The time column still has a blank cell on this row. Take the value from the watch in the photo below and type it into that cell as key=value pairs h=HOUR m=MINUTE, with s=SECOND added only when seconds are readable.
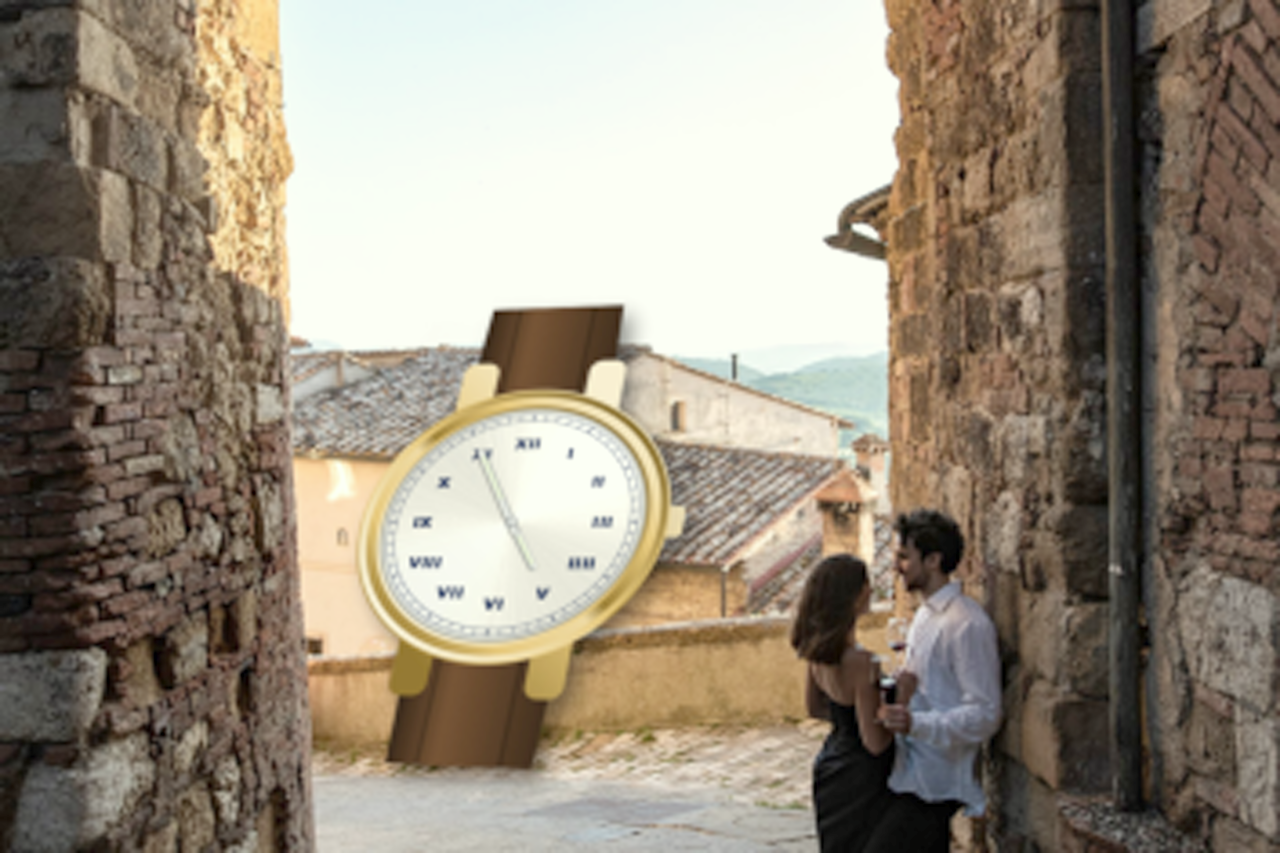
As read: h=4 m=55
